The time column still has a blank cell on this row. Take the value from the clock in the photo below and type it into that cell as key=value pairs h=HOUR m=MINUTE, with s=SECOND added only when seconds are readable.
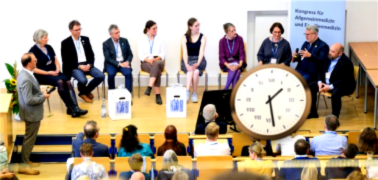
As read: h=1 m=28
